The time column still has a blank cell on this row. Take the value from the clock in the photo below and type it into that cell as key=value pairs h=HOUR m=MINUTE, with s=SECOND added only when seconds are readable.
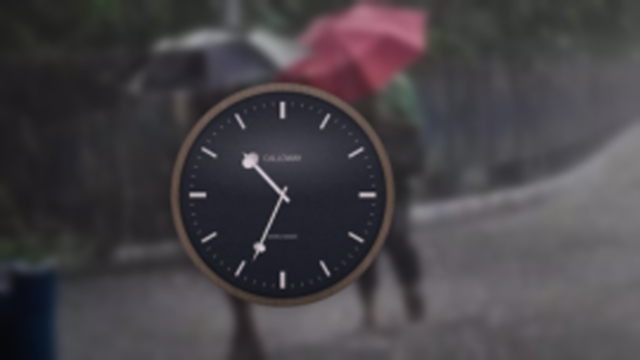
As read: h=10 m=34
